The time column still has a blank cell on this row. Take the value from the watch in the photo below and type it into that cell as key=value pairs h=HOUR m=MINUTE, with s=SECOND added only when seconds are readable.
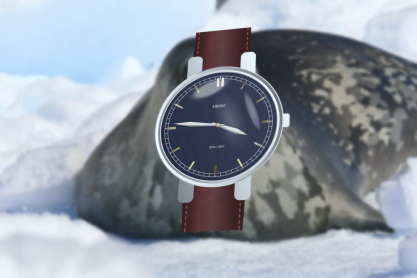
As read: h=3 m=46
